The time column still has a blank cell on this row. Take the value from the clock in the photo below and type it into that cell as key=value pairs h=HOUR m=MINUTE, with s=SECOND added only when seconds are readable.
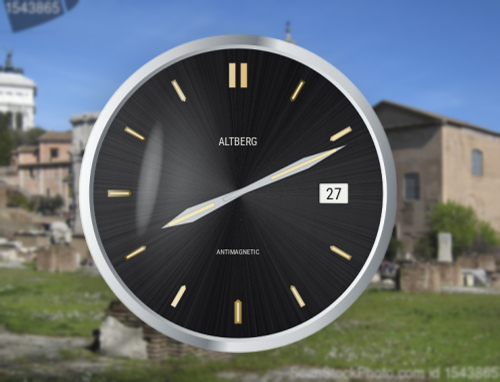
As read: h=8 m=11
